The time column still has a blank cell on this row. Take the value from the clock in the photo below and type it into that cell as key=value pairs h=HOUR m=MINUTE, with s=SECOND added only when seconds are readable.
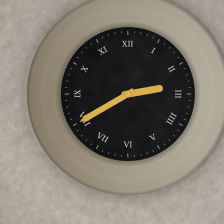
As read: h=2 m=40
